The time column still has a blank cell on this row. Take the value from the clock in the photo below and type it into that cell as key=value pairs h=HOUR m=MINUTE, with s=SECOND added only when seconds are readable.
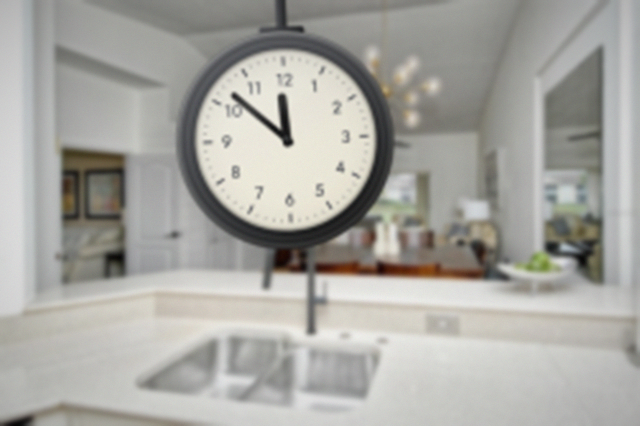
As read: h=11 m=52
